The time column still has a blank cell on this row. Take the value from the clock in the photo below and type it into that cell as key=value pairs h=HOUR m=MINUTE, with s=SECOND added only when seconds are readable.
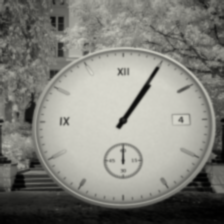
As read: h=1 m=5
